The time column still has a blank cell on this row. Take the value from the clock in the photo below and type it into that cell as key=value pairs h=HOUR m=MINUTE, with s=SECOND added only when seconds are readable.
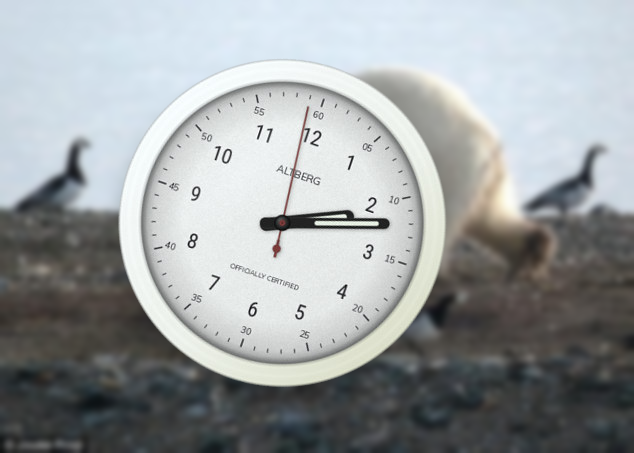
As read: h=2 m=11 s=59
